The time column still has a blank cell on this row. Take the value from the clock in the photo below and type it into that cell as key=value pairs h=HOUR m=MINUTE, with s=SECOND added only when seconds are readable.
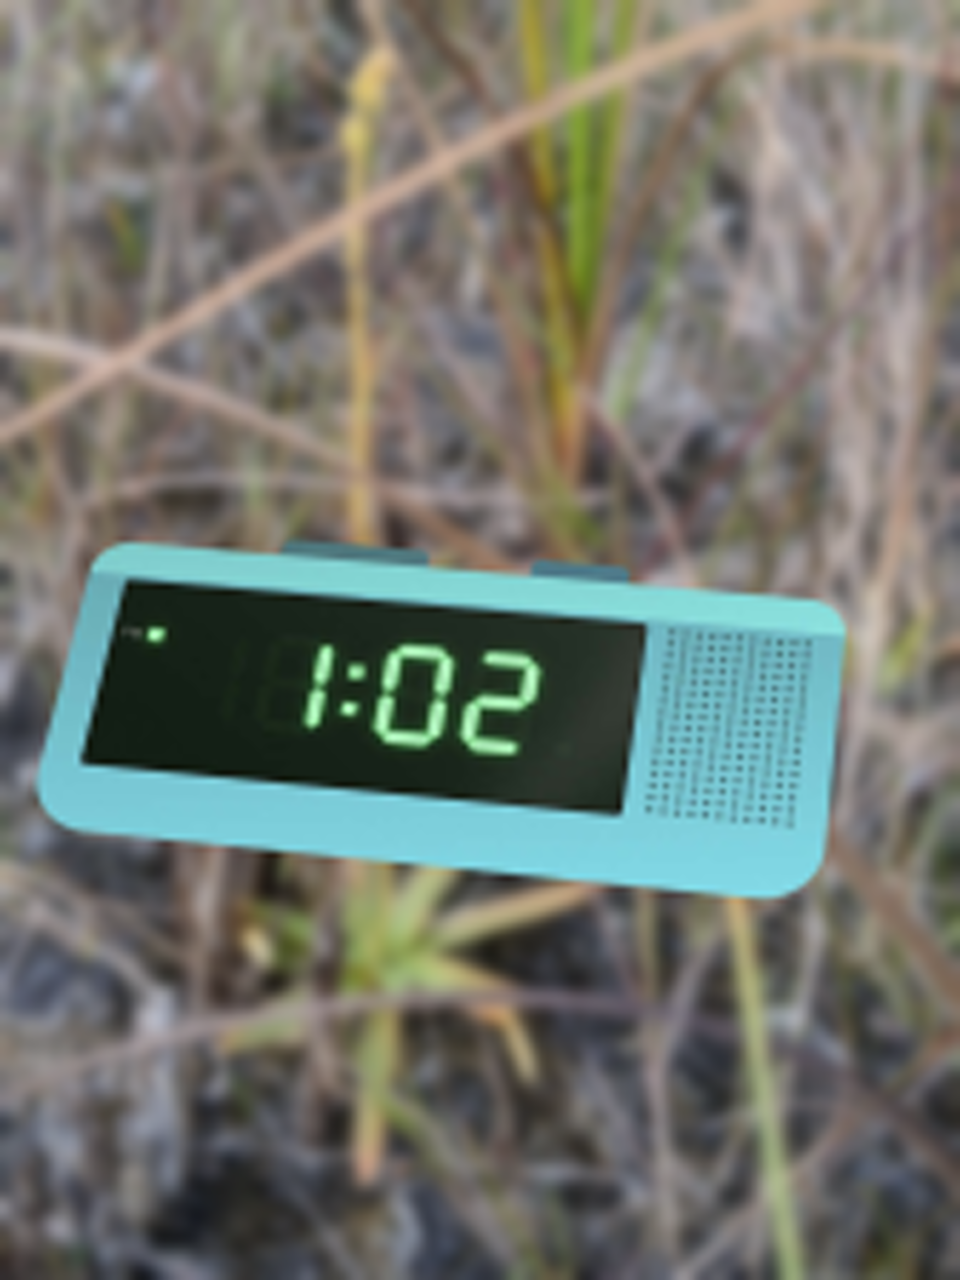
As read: h=1 m=2
